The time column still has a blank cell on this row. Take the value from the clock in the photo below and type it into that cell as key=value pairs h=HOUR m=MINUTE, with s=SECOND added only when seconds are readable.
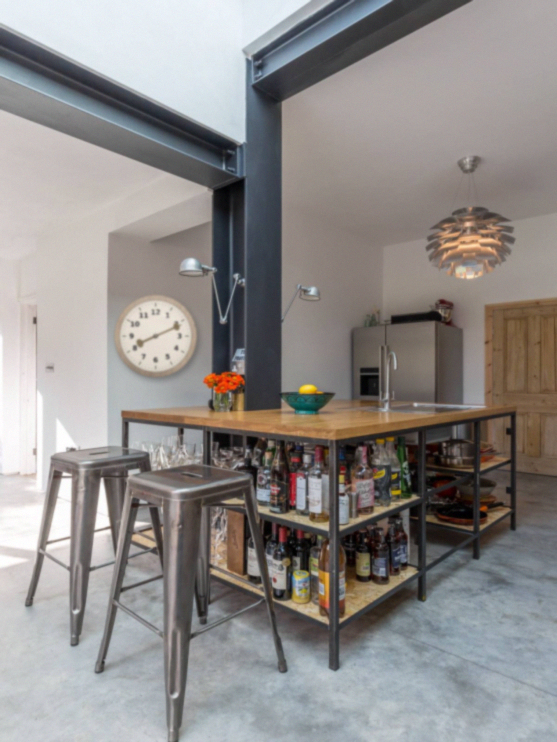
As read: h=8 m=11
